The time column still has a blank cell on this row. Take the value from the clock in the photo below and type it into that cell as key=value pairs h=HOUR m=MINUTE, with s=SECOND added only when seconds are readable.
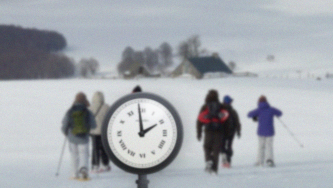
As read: h=1 m=59
